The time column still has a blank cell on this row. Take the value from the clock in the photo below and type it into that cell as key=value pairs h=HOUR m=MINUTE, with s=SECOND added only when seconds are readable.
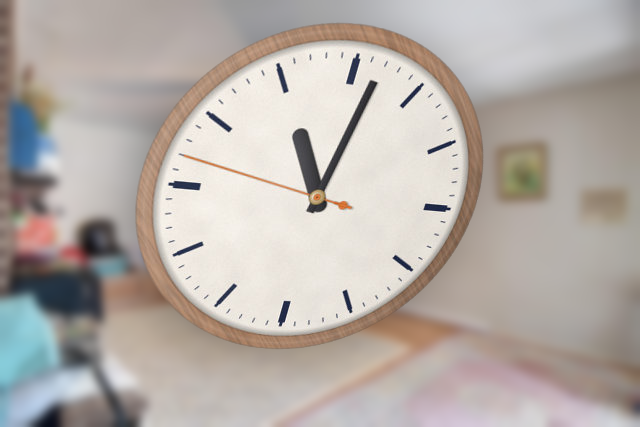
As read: h=11 m=1 s=47
